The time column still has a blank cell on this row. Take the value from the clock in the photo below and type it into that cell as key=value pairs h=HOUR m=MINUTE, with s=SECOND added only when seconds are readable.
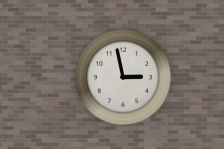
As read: h=2 m=58
